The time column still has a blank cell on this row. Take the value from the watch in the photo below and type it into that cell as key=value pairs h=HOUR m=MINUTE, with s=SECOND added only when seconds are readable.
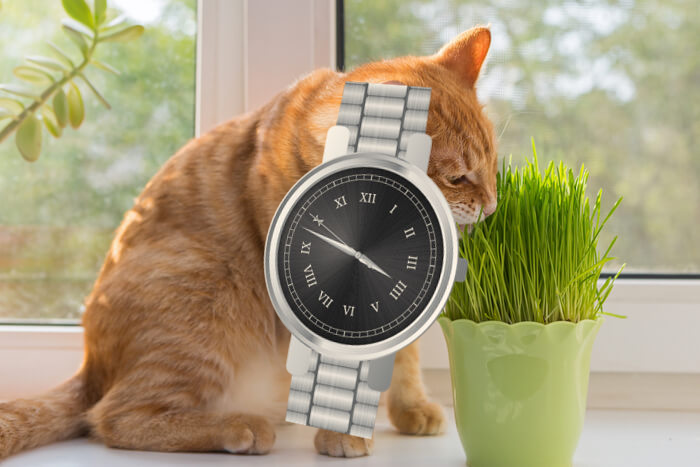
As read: h=3 m=47 s=50
